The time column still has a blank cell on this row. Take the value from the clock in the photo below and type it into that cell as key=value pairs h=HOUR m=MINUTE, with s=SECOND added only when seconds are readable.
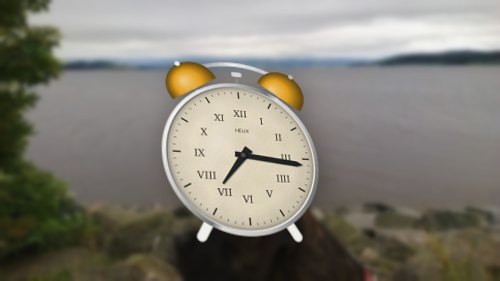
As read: h=7 m=16
